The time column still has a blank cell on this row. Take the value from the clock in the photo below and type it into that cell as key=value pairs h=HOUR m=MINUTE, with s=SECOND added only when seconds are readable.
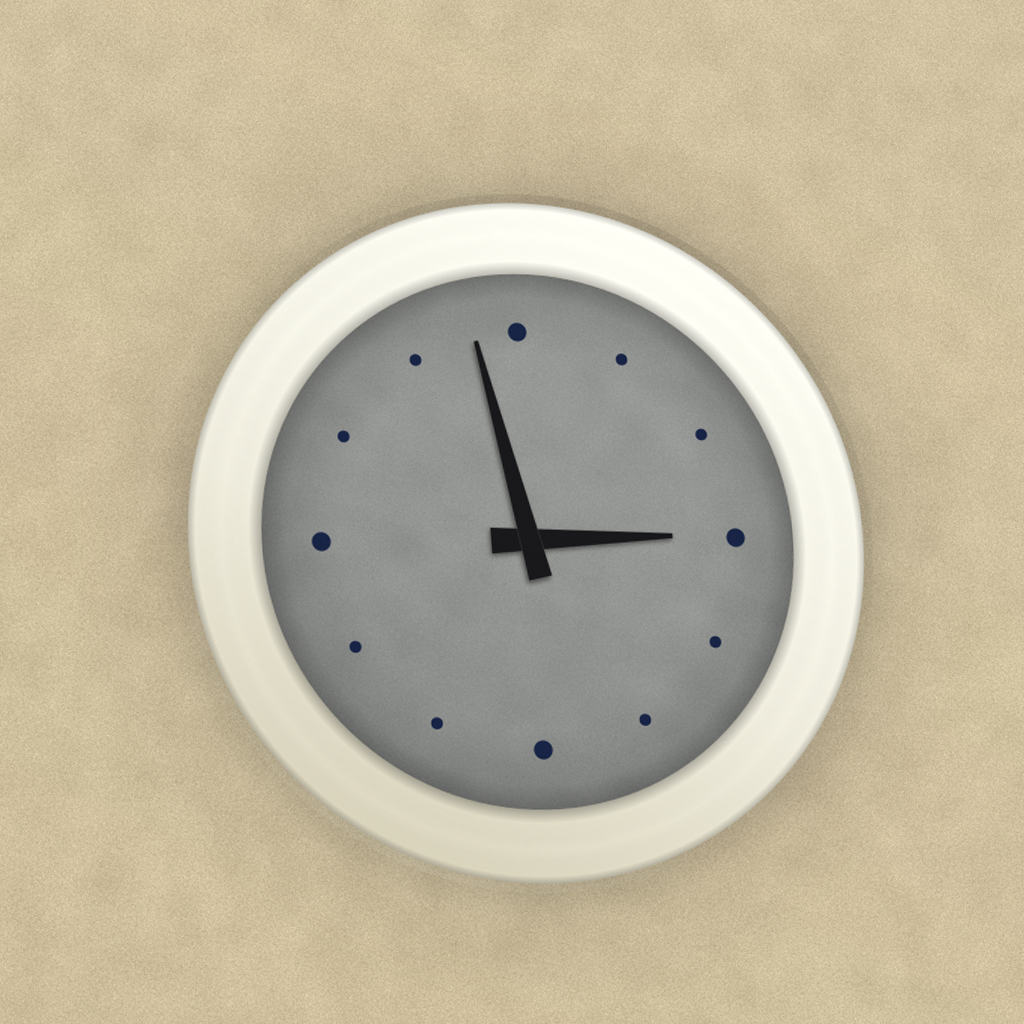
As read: h=2 m=58
